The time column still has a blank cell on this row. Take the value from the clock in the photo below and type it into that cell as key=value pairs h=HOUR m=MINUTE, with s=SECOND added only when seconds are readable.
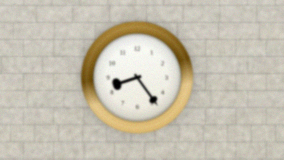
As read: h=8 m=24
